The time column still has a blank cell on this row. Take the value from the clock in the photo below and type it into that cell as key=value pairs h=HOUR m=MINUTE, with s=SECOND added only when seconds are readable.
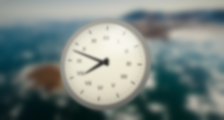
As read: h=7 m=48
